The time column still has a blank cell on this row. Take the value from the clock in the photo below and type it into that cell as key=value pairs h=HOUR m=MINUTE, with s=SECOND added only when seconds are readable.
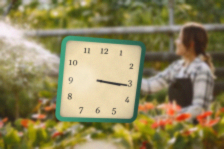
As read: h=3 m=16
